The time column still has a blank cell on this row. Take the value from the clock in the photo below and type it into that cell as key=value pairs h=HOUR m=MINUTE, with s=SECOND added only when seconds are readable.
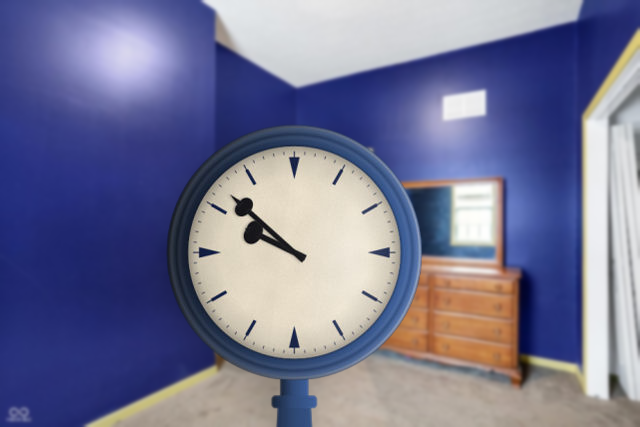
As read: h=9 m=52
